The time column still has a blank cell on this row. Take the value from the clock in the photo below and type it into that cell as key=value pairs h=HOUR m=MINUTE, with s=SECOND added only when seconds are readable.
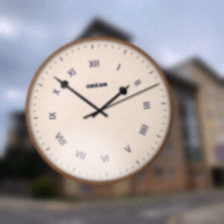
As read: h=1 m=52 s=12
